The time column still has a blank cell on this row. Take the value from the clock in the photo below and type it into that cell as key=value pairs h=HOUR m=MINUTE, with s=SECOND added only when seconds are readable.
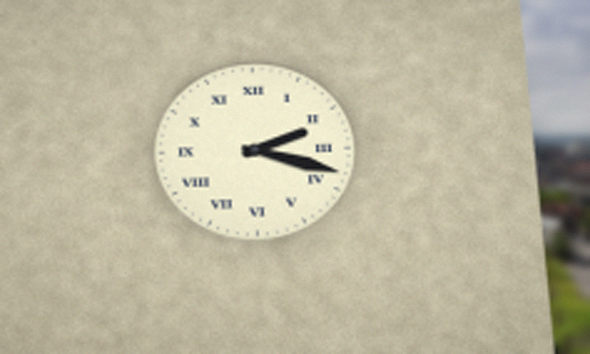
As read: h=2 m=18
